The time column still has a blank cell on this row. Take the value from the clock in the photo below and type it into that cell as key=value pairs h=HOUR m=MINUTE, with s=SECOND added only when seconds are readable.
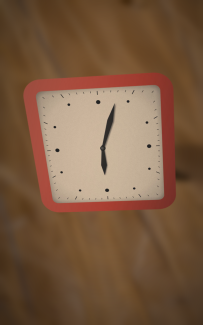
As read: h=6 m=3
